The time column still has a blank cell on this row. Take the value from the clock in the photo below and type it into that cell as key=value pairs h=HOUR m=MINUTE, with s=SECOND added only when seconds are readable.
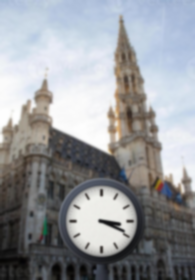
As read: h=3 m=19
